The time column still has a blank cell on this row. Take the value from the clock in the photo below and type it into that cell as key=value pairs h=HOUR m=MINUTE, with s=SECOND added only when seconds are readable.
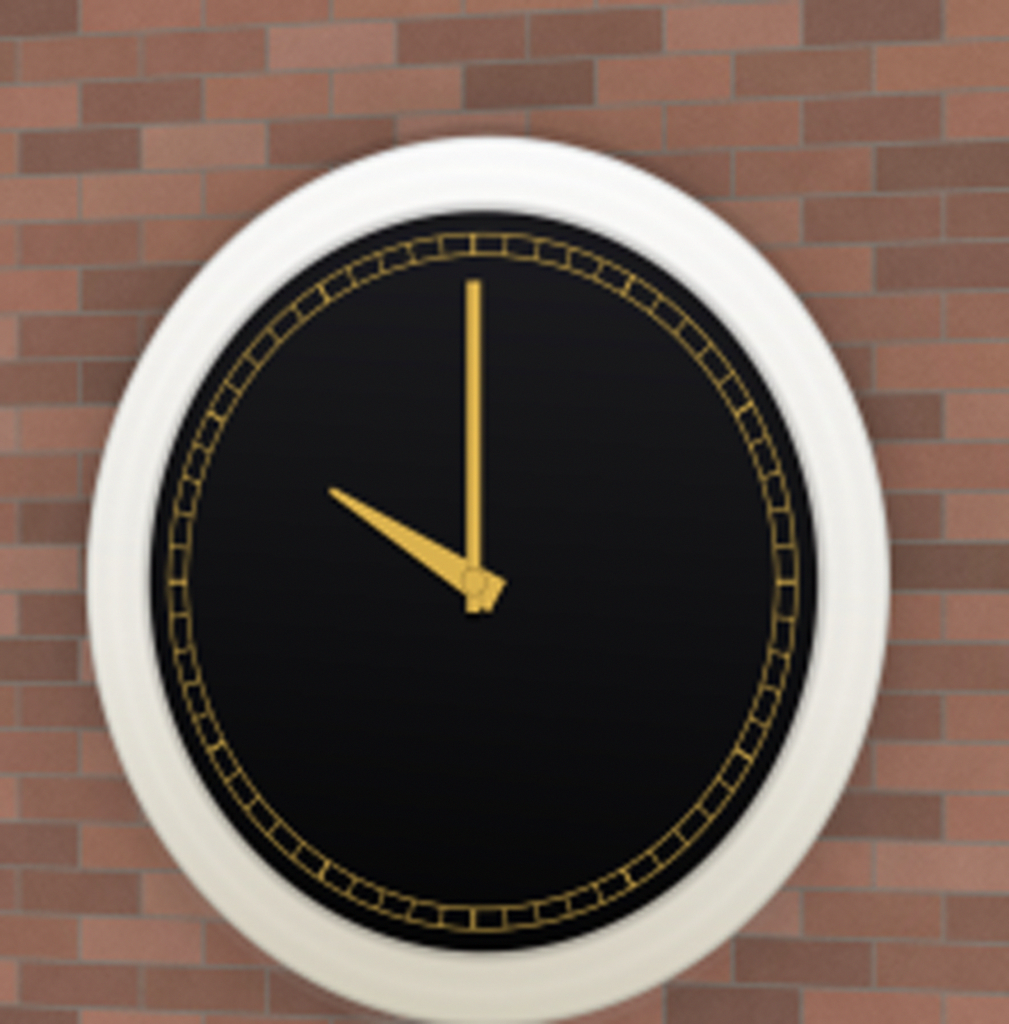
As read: h=10 m=0
